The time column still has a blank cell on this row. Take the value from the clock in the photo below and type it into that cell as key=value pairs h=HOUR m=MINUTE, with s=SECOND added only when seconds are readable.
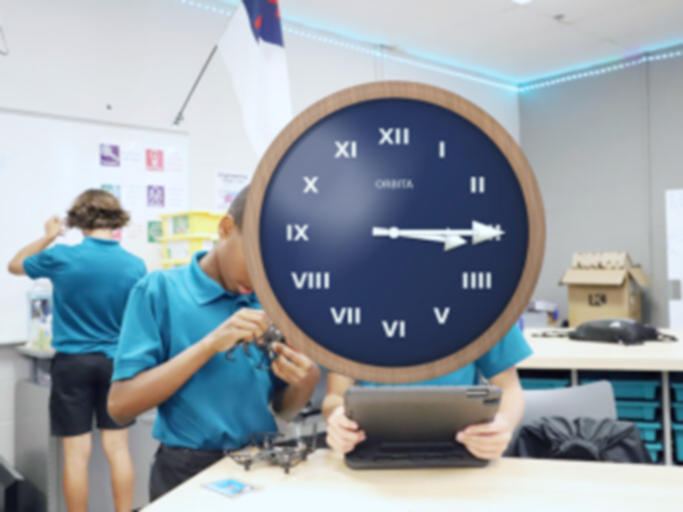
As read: h=3 m=15
